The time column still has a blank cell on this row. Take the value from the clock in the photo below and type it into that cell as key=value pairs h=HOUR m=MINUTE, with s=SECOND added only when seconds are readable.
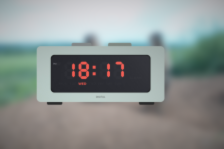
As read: h=18 m=17
